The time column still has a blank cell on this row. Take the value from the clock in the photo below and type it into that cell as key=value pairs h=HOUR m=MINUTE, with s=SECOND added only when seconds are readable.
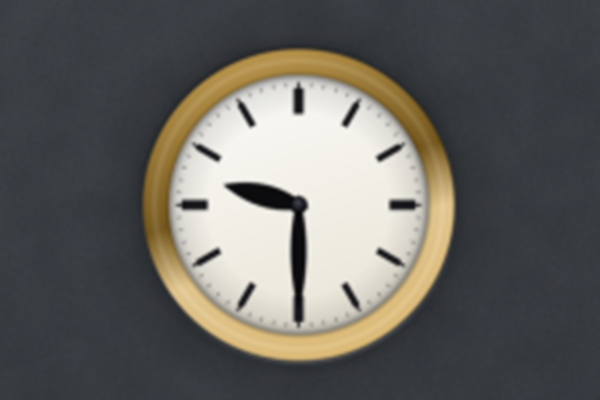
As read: h=9 m=30
